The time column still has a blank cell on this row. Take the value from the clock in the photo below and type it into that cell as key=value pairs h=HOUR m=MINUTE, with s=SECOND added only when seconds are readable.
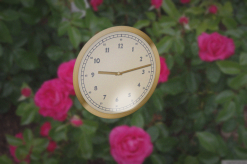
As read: h=9 m=13
